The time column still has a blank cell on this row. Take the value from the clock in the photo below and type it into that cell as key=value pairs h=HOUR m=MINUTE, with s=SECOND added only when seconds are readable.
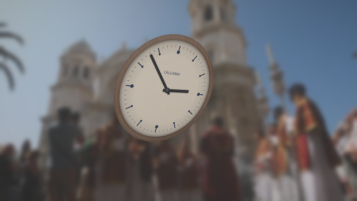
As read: h=2 m=53
